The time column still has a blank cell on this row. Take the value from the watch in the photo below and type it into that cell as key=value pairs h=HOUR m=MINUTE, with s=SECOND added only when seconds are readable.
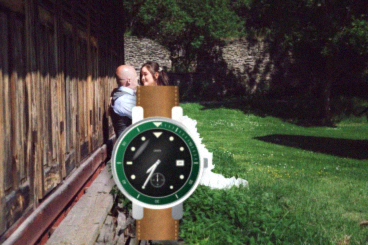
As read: h=7 m=35
